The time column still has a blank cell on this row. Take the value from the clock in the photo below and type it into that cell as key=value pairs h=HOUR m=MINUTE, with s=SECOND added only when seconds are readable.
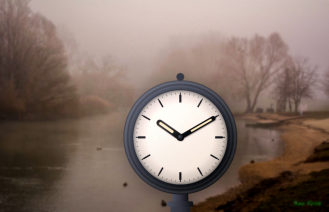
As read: h=10 m=10
